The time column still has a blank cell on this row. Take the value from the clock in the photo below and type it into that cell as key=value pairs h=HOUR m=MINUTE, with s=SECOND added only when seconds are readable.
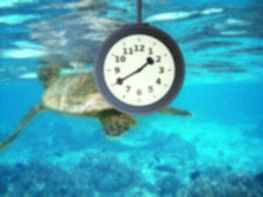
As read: h=1 m=40
